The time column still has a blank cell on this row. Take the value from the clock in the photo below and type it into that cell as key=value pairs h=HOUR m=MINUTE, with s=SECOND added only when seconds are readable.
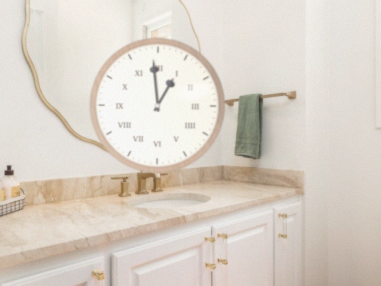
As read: h=12 m=59
